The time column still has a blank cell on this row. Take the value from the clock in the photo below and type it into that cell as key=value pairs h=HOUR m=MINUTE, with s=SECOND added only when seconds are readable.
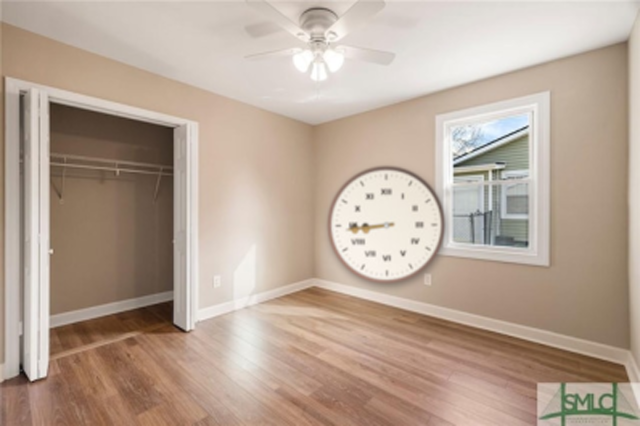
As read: h=8 m=44
